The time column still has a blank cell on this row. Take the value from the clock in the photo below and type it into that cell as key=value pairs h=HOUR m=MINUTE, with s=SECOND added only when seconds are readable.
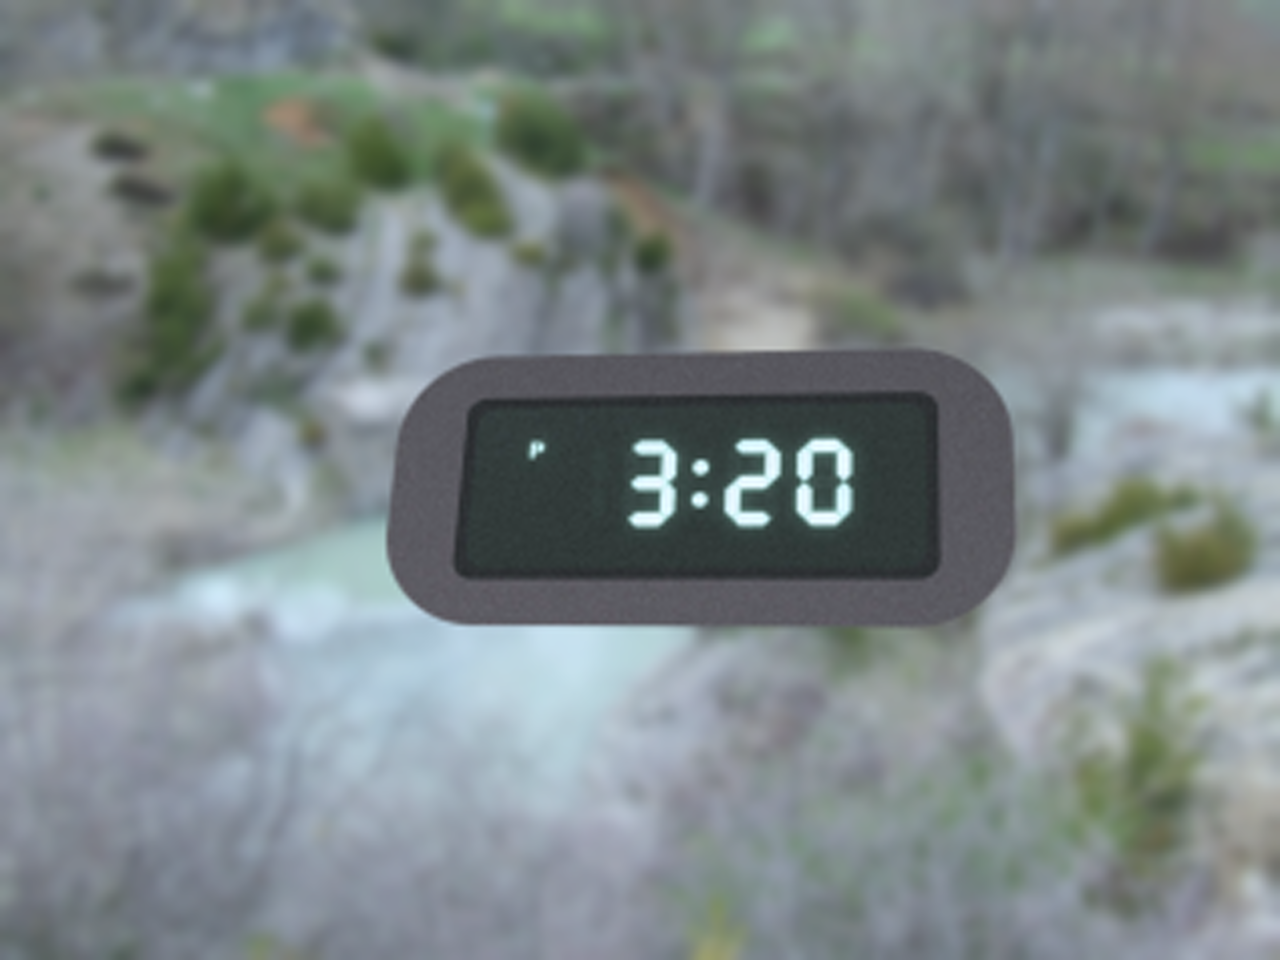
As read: h=3 m=20
